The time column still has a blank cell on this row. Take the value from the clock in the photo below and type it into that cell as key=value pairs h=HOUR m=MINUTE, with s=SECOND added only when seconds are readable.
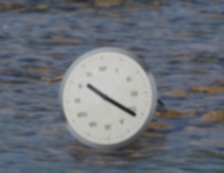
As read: h=10 m=21
